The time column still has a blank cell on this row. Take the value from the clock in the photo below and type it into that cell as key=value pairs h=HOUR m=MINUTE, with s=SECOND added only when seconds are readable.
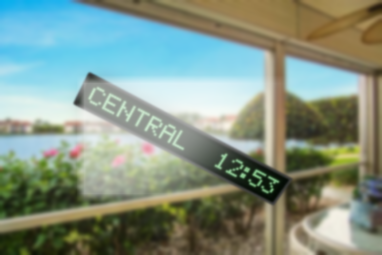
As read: h=12 m=53
